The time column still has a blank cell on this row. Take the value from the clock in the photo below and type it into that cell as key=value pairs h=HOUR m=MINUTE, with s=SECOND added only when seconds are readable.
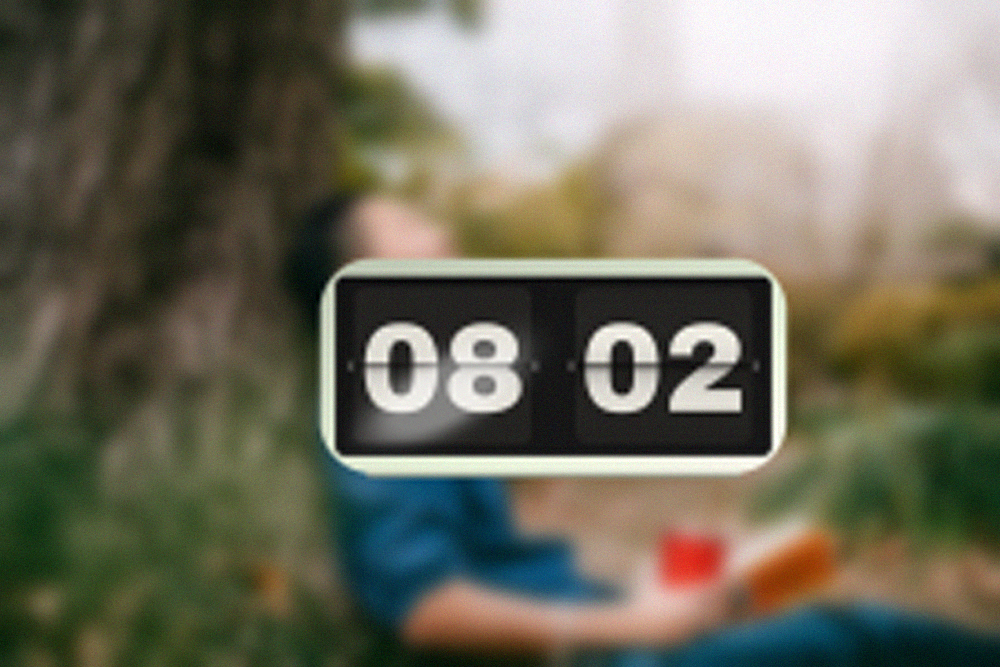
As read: h=8 m=2
